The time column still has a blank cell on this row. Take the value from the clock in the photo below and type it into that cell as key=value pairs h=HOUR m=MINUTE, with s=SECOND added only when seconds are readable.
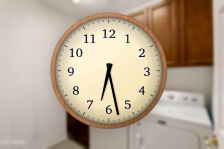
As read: h=6 m=28
